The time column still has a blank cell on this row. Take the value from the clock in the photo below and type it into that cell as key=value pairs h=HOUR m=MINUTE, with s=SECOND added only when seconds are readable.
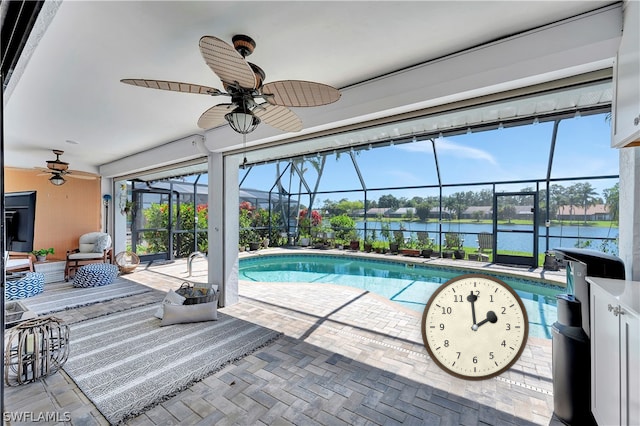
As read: h=1 m=59
